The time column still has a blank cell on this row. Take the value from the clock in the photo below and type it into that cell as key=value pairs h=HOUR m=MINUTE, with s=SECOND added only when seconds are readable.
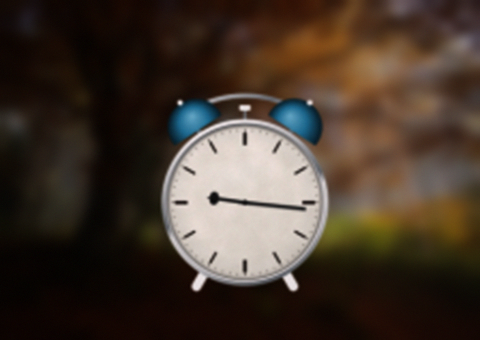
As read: h=9 m=16
